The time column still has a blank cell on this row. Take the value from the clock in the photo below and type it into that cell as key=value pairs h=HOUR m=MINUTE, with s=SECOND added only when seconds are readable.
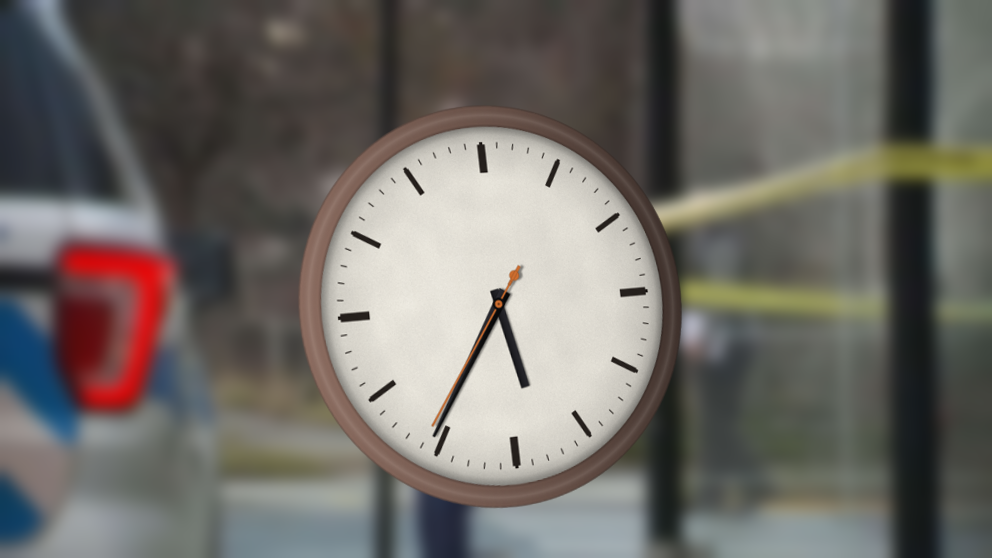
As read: h=5 m=35 s=36
